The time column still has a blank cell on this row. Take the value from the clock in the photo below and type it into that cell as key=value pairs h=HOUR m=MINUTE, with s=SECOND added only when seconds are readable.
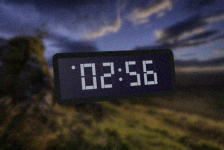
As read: h=2 m=56
